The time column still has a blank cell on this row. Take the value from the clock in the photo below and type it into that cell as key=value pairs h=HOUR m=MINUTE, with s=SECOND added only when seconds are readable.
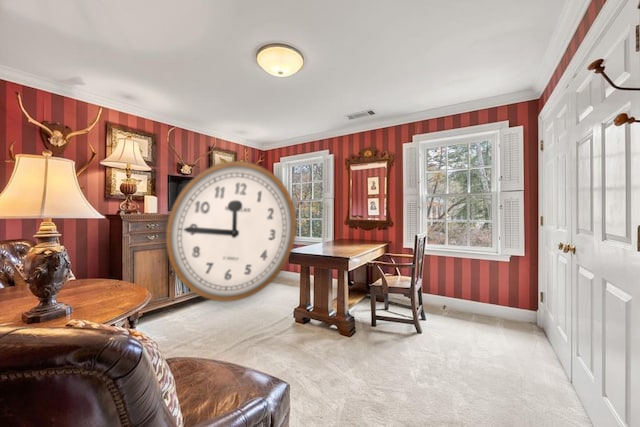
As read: h=11 m=45
